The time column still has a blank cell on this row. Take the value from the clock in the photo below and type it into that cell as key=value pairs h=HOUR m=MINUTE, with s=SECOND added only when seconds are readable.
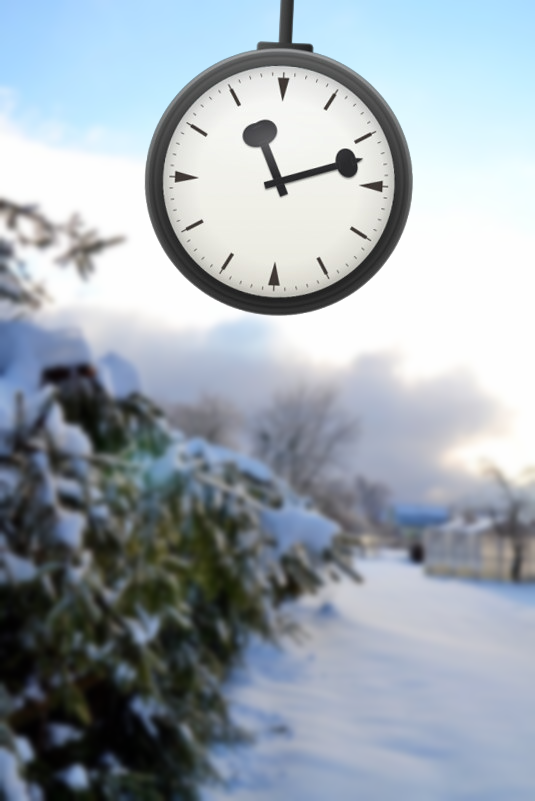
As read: h=11 m=12
